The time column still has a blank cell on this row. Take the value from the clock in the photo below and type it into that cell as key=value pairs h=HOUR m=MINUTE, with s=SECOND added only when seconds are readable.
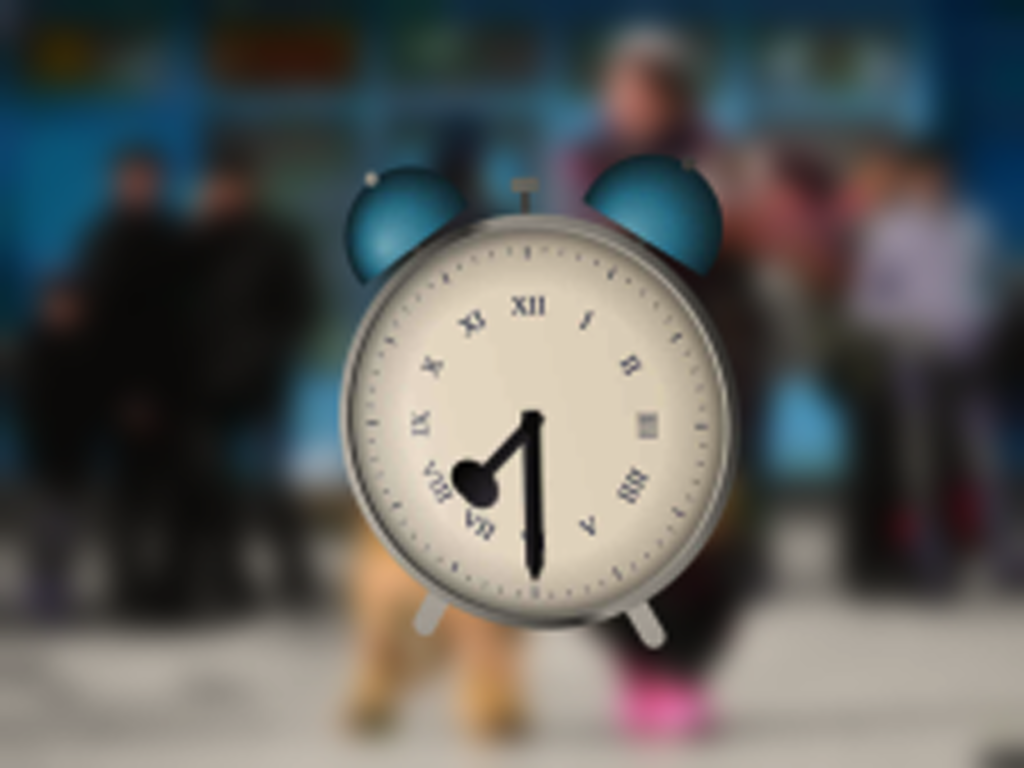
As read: h=7 m=30
